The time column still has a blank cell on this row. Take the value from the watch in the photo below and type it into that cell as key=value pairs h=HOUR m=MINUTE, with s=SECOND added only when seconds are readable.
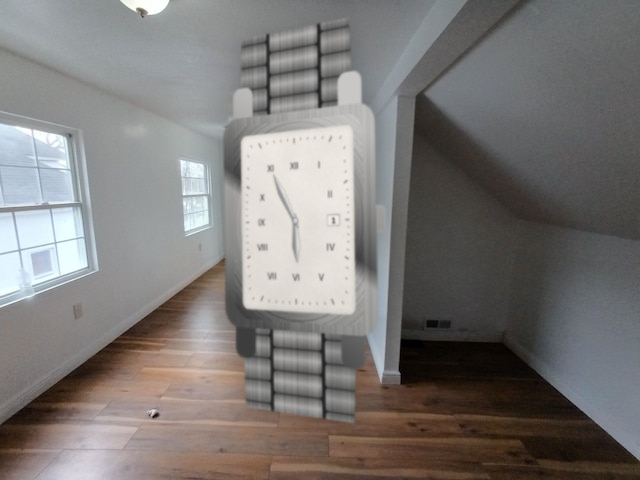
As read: h=5 m=55
